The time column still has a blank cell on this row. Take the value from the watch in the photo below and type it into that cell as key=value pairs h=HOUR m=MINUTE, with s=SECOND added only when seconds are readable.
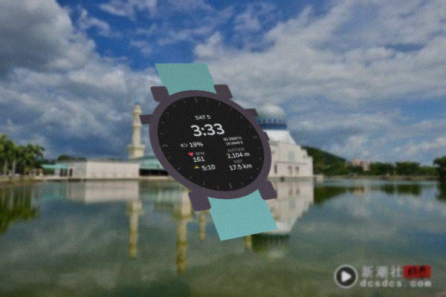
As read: h=3 m=33
